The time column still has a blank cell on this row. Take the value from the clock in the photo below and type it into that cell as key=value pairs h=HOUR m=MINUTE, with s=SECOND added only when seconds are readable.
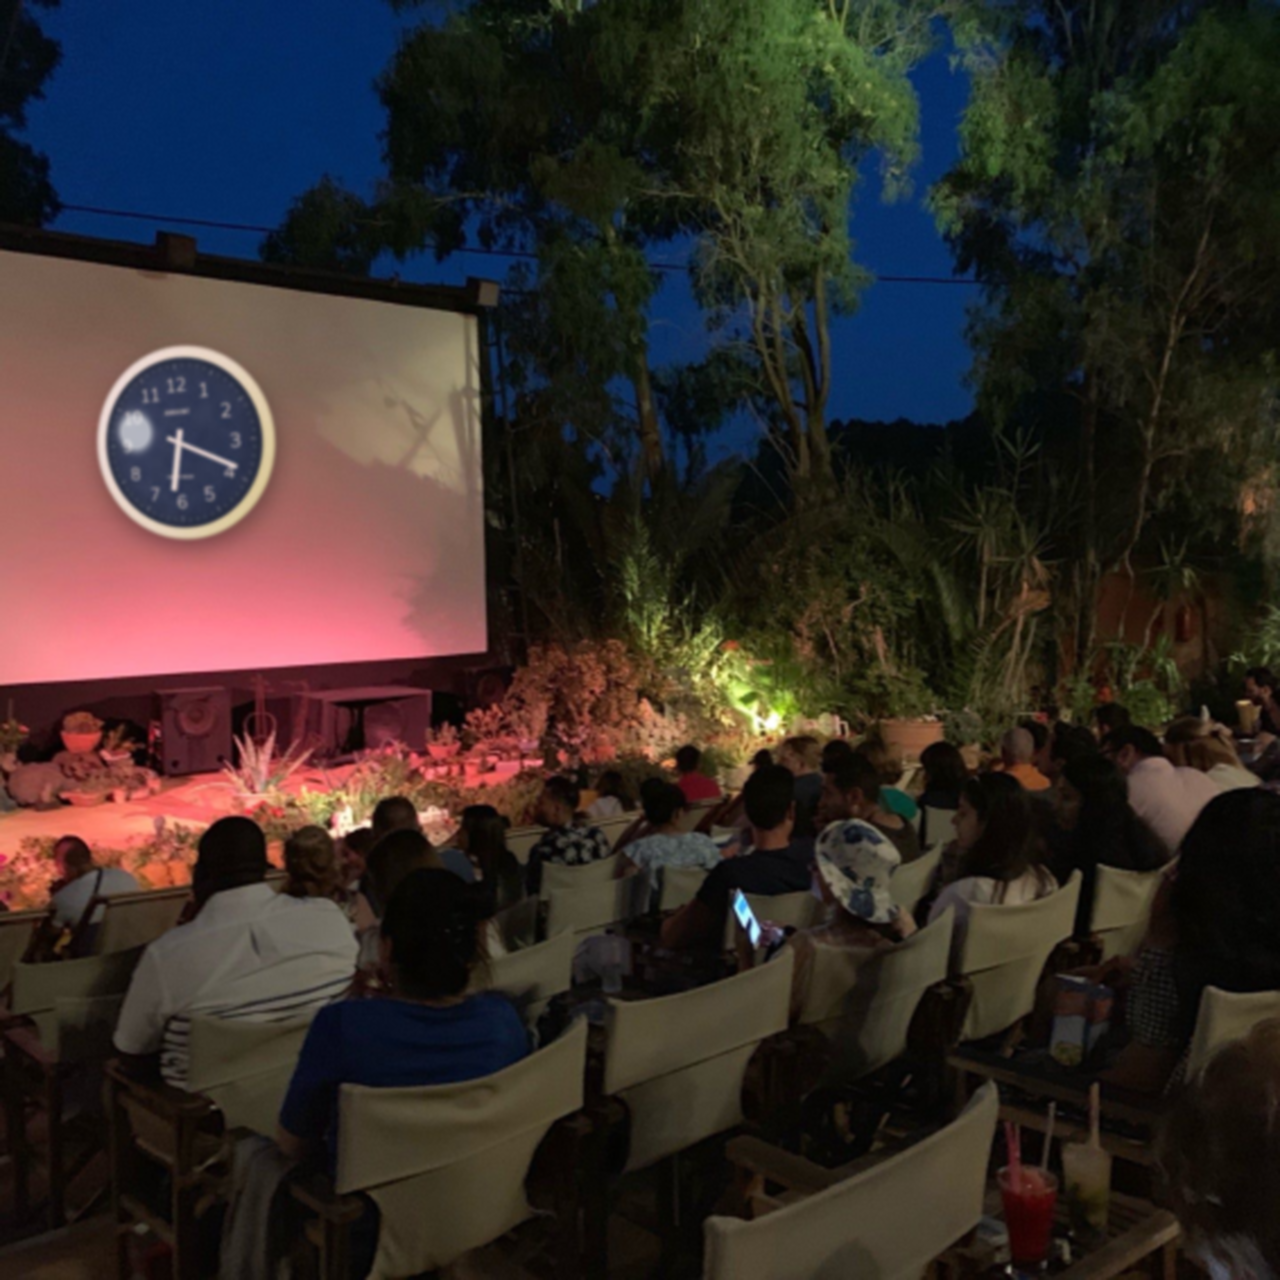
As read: h=6 m=19
